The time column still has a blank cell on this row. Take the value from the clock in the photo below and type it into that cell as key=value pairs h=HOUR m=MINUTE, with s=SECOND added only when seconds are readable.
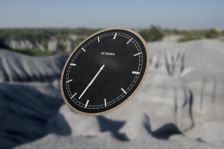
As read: h=6 m=33
